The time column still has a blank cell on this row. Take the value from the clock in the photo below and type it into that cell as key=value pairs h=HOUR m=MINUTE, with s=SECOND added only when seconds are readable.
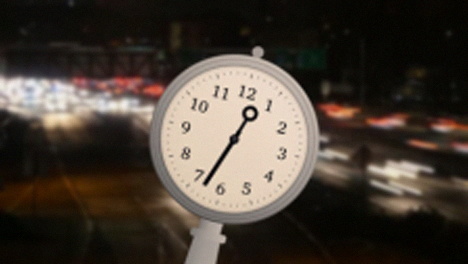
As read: h=12 m=33
